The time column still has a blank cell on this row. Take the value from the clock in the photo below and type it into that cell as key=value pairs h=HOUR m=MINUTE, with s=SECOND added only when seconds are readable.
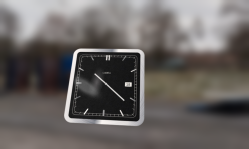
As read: h=10 m=22
